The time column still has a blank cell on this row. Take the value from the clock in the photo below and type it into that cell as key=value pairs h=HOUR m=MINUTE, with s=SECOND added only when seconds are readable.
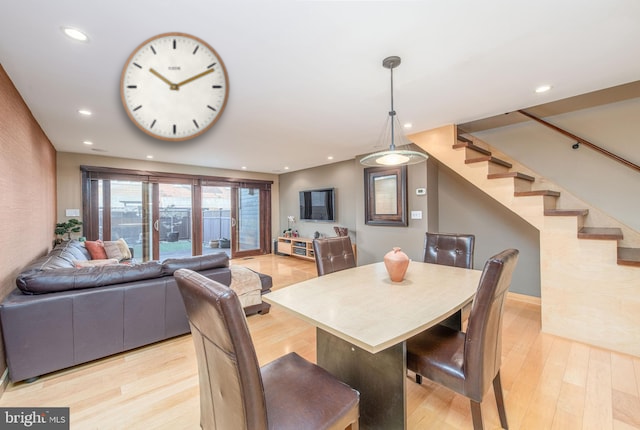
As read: h=10 m=11
